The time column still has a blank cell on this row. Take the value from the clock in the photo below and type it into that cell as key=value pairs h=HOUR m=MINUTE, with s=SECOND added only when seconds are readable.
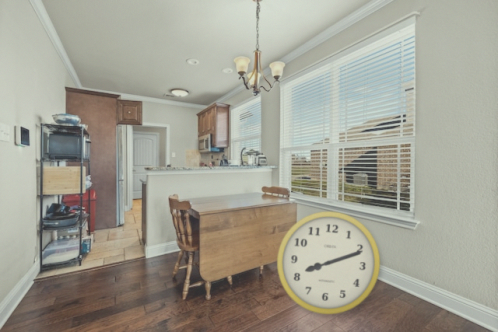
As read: h=8 m=11
